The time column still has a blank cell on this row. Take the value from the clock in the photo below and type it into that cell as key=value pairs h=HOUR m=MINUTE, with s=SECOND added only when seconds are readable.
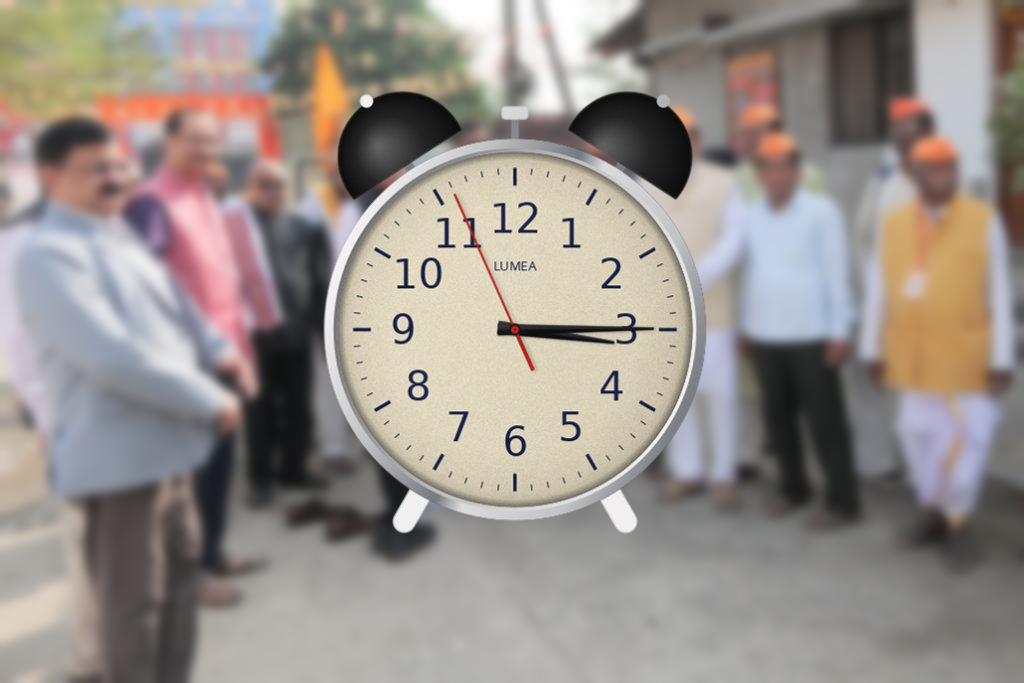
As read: h=3 m=14 s=56
